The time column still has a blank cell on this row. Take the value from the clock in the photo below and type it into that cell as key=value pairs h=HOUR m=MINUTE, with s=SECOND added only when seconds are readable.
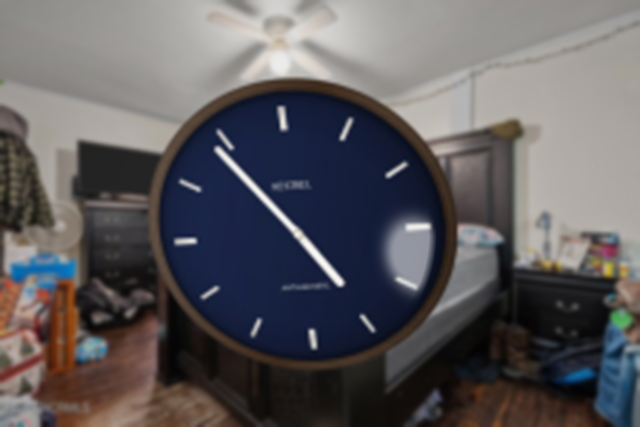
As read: h=4 m=54
